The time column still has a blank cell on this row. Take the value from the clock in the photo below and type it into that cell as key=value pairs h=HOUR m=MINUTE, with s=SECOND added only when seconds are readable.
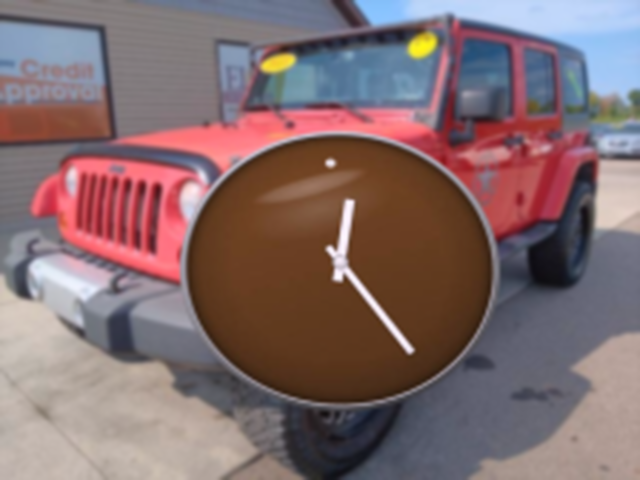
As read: h=12 m=25
